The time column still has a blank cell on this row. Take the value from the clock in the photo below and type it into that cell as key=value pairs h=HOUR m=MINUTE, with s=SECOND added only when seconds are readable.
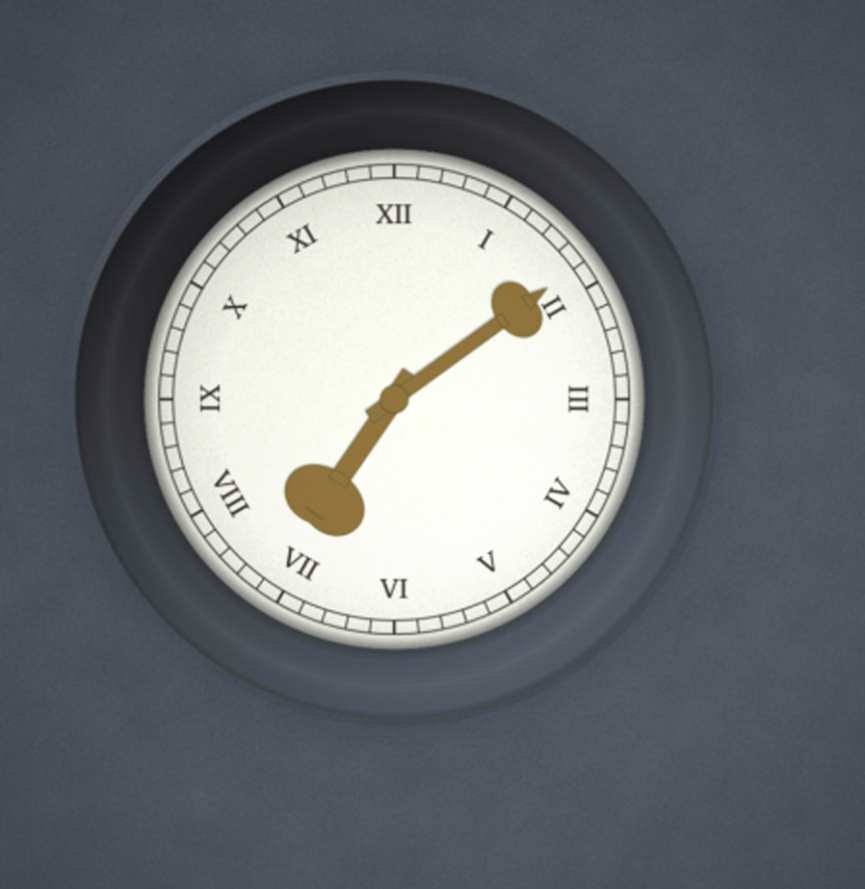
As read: h=7 m=9
